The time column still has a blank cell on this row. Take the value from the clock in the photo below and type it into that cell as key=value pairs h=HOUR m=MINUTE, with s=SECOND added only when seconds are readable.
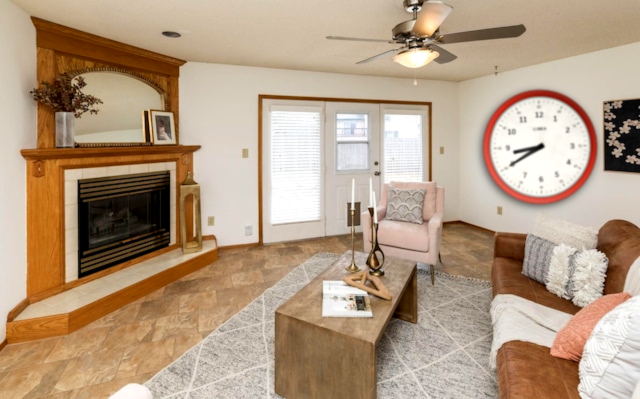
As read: h=8 m=40
